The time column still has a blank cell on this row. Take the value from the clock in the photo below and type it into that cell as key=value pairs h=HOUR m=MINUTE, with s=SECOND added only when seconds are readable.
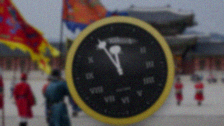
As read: h=11 m=56
